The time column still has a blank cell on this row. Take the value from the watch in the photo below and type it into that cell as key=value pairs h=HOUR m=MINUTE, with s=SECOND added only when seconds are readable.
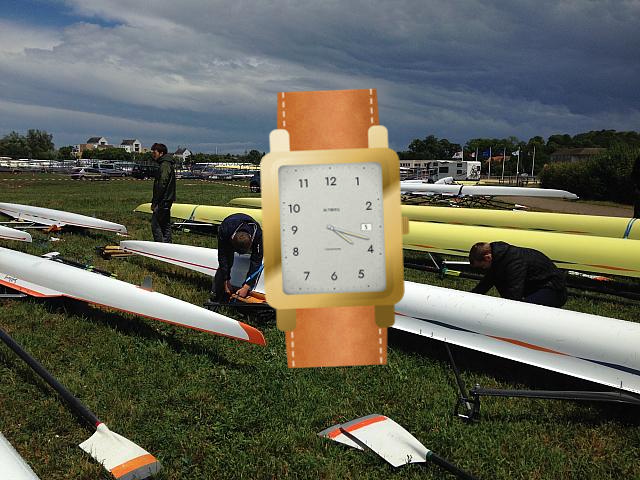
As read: h=4 m=18
